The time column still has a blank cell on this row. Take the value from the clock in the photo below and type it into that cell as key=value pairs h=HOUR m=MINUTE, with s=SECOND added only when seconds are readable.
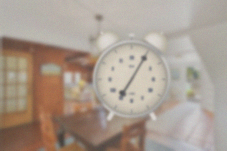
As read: h=7 m=5
